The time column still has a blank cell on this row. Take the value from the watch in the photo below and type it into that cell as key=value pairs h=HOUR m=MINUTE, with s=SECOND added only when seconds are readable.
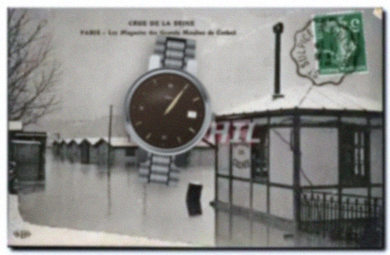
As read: h=1 m=5
